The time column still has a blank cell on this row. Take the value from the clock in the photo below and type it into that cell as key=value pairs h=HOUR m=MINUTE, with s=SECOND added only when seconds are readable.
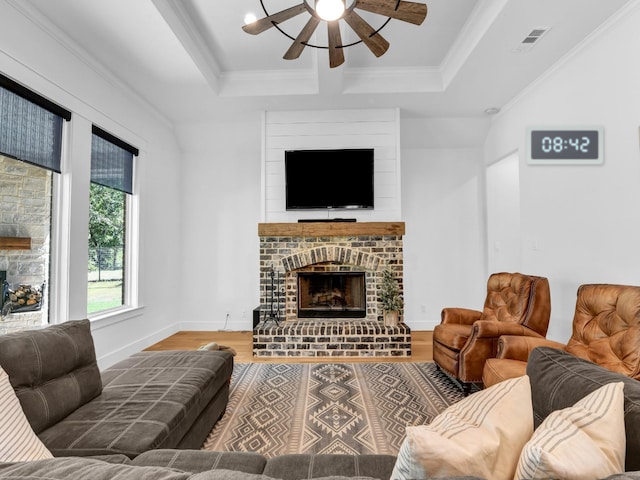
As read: h=8 m=42
